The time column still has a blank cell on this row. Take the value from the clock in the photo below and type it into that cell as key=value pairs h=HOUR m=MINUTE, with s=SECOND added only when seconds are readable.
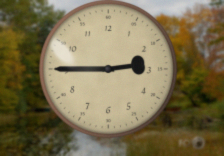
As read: h=2 m=45
